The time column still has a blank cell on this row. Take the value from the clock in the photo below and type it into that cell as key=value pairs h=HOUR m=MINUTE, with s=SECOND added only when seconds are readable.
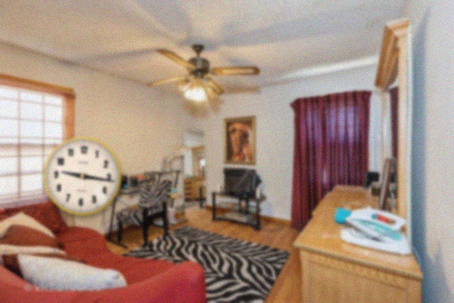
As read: h=9 m=16
